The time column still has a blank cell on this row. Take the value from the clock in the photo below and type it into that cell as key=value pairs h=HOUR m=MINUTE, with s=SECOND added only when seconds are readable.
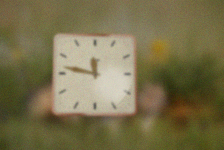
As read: h=11 m=47
